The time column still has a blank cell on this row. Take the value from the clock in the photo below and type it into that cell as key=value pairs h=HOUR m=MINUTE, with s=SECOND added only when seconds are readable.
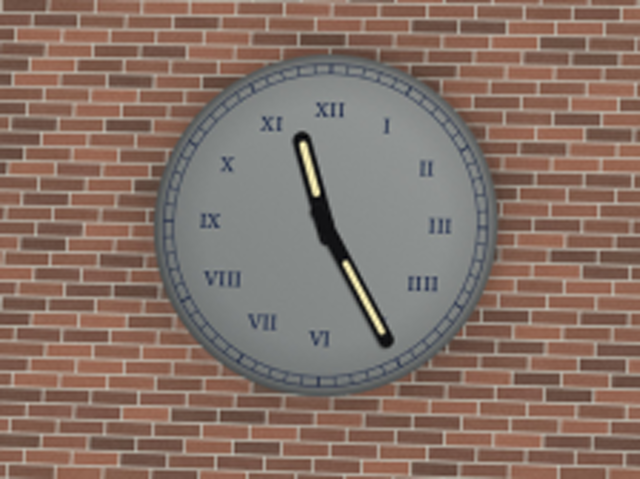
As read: h=11 m=25
